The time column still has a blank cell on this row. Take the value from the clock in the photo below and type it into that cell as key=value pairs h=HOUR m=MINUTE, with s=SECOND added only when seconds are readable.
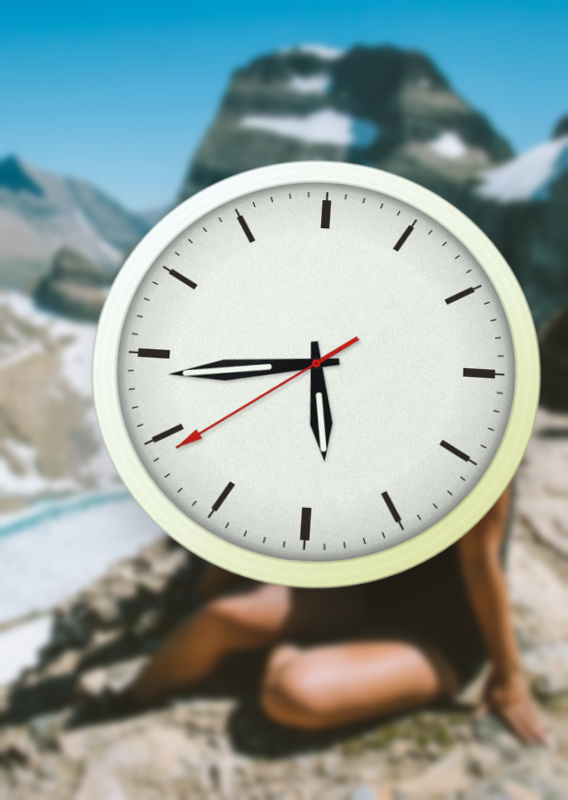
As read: h=5 m=43 s=39
